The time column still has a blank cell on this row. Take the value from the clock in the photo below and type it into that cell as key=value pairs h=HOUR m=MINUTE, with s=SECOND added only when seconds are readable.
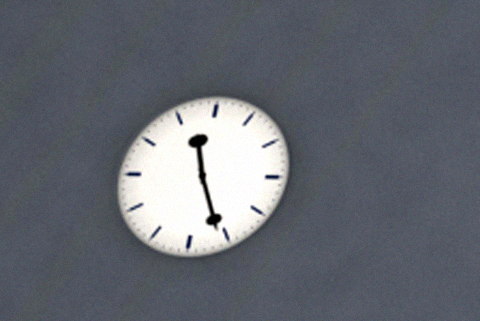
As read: h=11 m=26
